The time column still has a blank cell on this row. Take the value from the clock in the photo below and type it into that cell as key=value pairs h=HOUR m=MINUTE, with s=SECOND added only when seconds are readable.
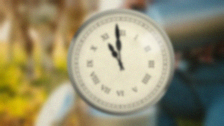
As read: h=10 m=59
